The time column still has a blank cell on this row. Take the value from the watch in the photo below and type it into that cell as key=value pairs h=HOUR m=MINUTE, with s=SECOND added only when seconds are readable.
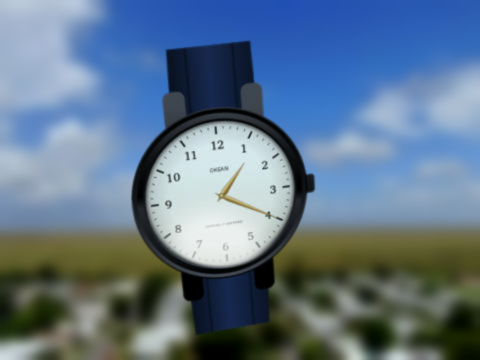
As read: h=1 m=20
